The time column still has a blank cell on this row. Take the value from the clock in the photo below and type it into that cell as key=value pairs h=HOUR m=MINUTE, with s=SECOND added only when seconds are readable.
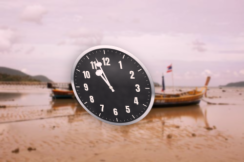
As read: h=10 m=57
